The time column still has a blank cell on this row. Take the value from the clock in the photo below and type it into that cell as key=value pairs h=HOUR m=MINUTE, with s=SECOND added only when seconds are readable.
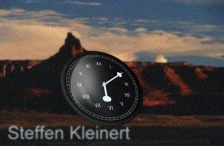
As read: h=6 m=10
